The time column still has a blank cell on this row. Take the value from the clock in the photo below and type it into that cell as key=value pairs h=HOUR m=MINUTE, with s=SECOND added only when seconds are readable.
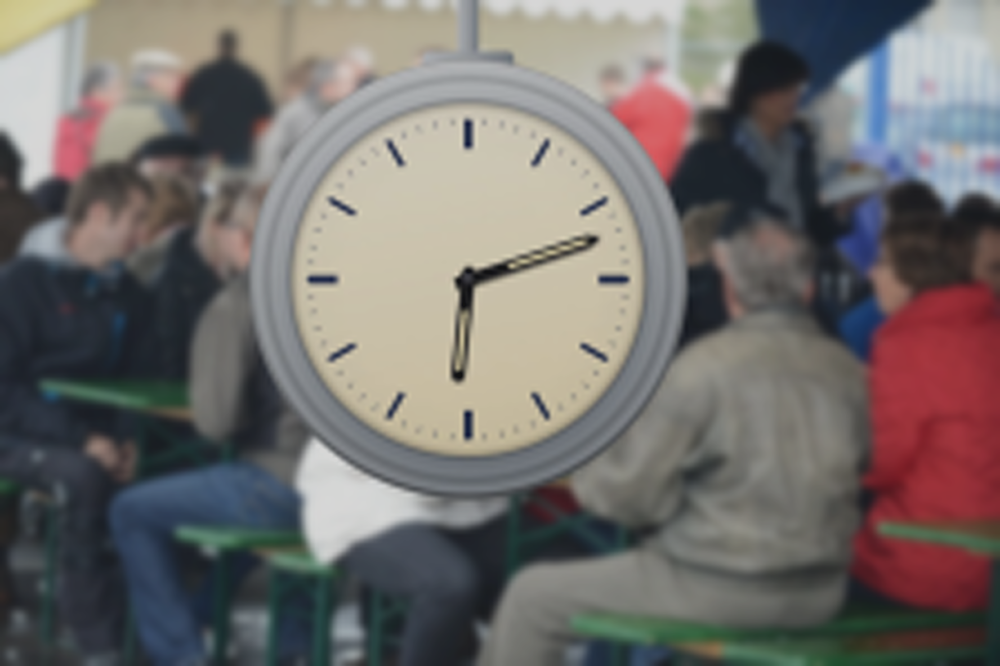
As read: h=6 m=12
